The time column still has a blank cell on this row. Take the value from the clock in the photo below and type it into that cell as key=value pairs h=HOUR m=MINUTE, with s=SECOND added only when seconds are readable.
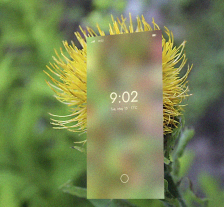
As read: h=9 m=2
